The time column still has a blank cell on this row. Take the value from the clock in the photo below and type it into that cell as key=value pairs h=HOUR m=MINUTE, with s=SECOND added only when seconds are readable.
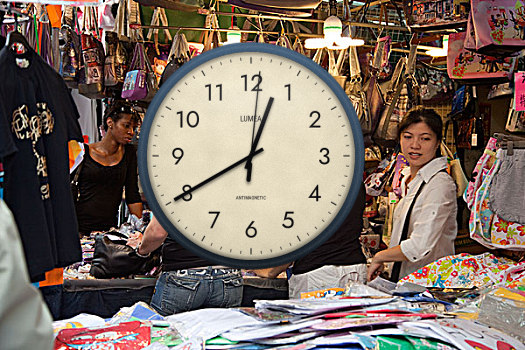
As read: h=12 m=40 s=1
